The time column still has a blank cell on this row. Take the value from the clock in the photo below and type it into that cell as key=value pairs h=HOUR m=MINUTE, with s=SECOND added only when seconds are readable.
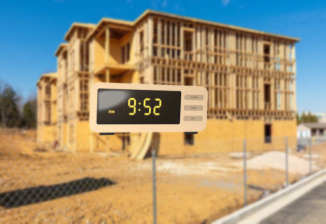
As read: h=9 m=52
